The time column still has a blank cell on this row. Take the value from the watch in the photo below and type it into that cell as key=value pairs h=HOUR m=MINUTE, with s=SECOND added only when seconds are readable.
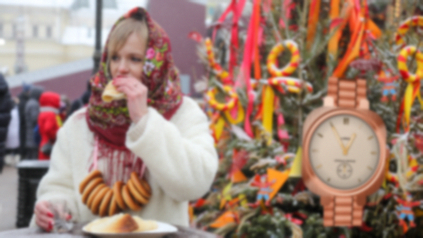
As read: h=12 m=55
